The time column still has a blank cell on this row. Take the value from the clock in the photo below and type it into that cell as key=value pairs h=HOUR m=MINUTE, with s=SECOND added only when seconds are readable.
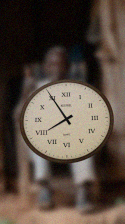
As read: h=7 m=55
